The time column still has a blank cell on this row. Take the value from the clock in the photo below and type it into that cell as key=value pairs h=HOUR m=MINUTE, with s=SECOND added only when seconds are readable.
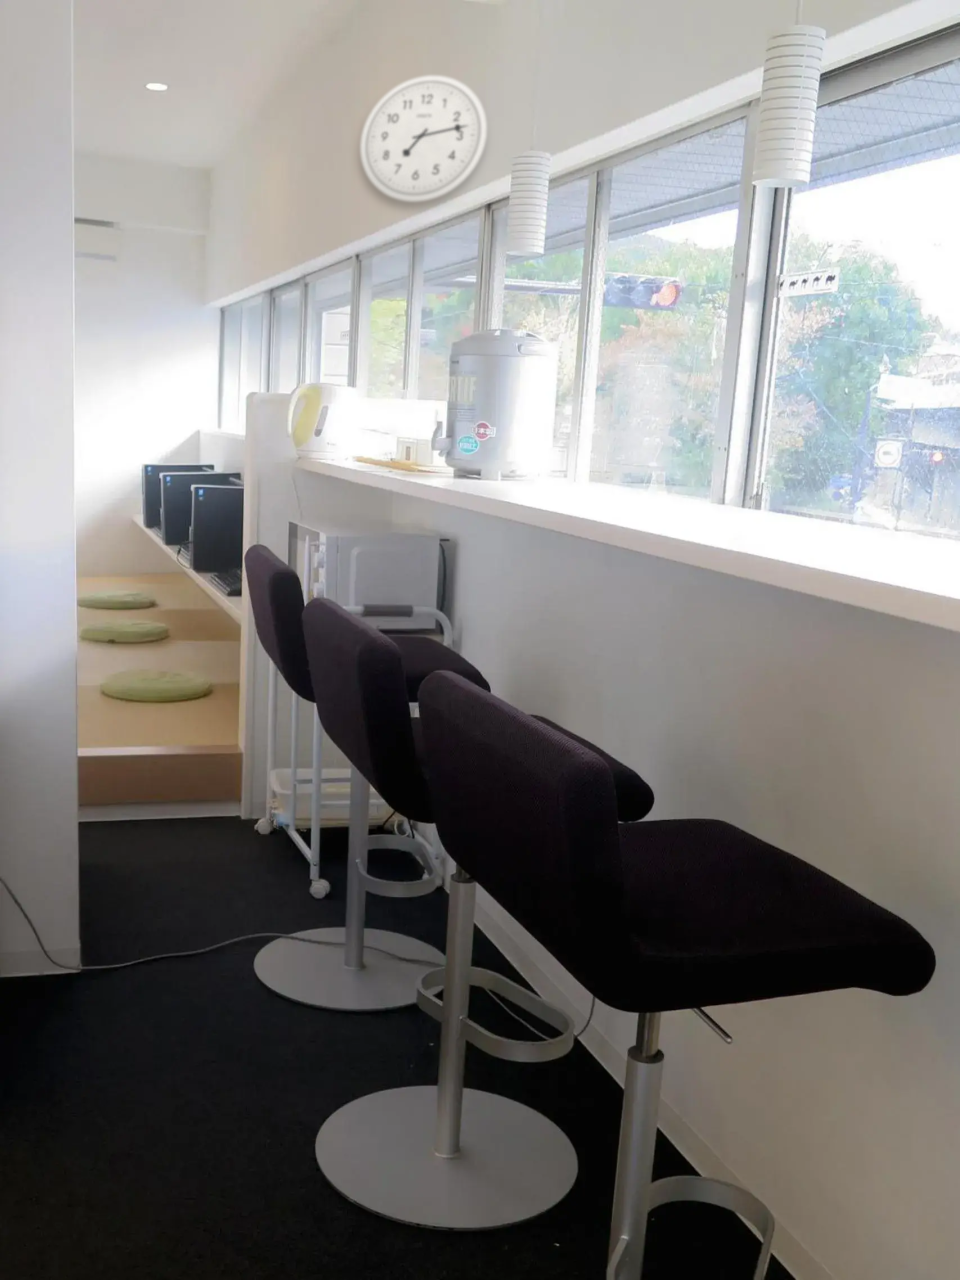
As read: h=7 m=13
